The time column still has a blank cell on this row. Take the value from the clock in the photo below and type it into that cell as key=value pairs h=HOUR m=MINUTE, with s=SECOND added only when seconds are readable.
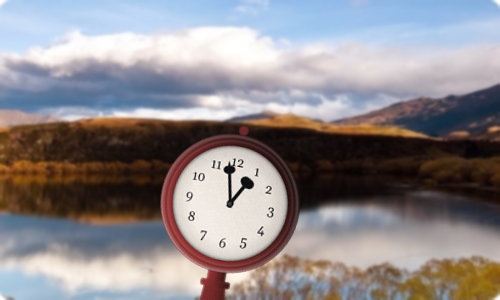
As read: h=12 m=58
